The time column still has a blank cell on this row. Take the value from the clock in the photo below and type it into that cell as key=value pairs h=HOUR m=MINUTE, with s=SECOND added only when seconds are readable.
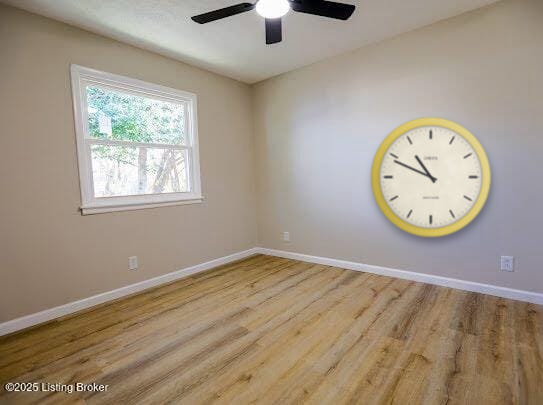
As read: h=10 m=49
